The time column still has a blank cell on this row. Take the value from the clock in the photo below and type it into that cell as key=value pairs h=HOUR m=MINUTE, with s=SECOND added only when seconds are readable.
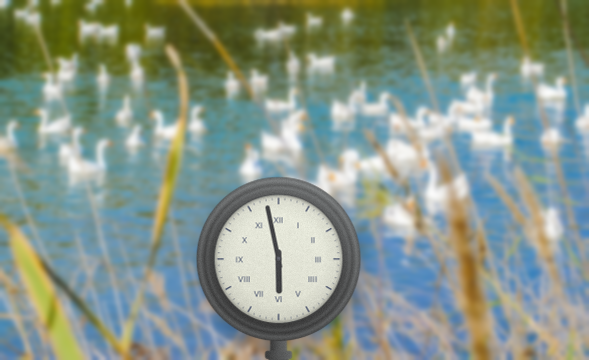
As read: h=5 m=58
